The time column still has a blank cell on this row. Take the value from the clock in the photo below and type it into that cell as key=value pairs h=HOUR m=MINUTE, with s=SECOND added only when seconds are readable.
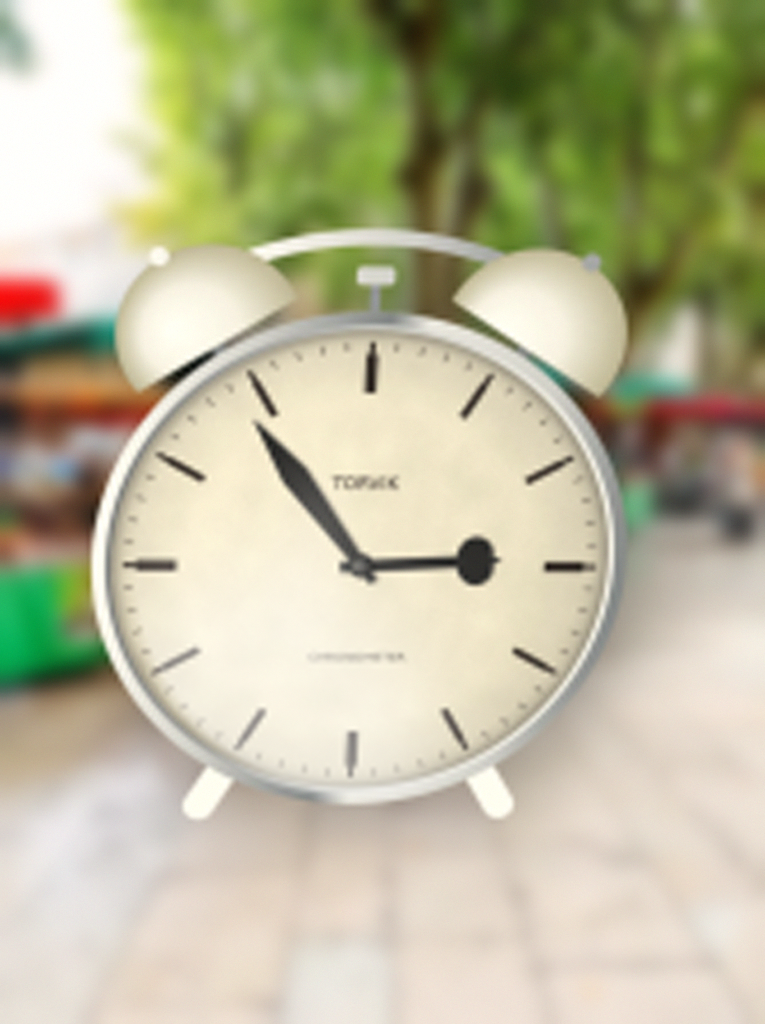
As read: h=2 m=54
